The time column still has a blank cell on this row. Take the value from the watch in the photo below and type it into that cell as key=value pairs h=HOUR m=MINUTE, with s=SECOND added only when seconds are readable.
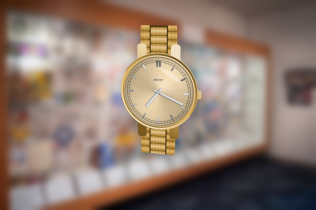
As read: h=7 m=19
